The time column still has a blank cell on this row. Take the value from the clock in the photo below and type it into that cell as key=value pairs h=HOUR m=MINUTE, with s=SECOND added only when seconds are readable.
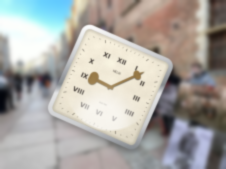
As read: h=9 m=7
